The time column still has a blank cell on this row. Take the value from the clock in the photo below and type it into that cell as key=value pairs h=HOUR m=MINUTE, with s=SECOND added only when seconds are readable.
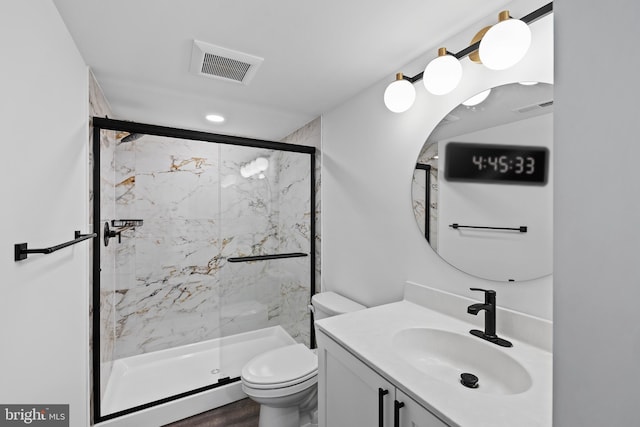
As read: h=4 m=45 s=33
